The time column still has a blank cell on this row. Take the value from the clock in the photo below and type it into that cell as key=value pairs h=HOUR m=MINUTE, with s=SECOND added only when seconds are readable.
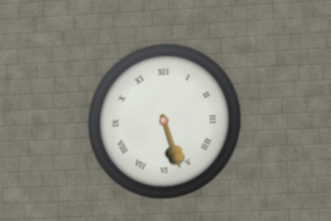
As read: h=5 m=27
